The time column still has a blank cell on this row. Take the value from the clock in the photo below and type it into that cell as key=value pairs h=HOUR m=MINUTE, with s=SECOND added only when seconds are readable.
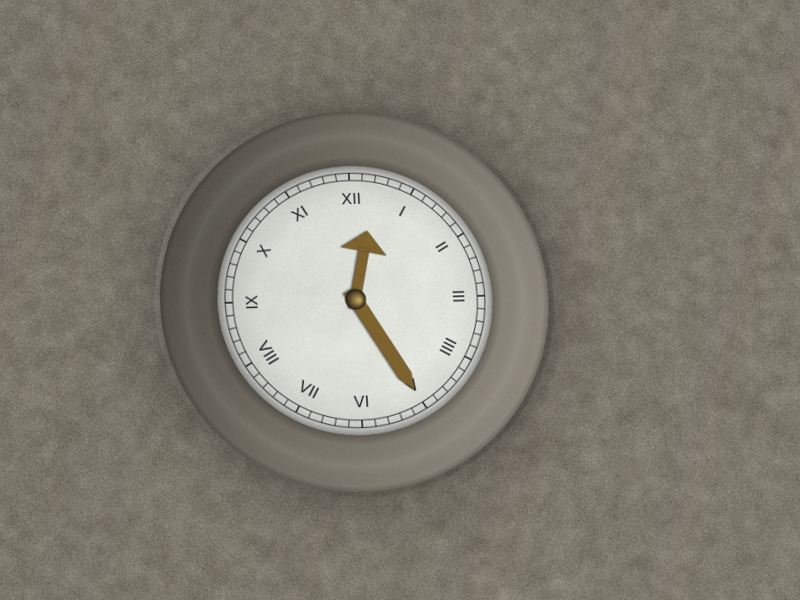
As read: h=12 m=25
